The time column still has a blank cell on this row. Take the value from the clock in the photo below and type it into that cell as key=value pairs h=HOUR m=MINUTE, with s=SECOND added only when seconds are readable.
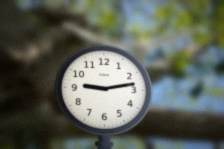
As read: h=9 m=13
